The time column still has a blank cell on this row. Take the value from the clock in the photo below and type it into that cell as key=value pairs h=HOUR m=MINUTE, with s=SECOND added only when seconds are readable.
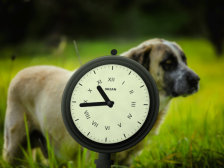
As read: h=10 m=44
